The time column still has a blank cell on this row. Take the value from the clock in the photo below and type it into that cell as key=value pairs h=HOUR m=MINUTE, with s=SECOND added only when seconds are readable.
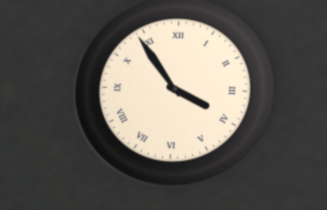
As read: h=3 m=54
